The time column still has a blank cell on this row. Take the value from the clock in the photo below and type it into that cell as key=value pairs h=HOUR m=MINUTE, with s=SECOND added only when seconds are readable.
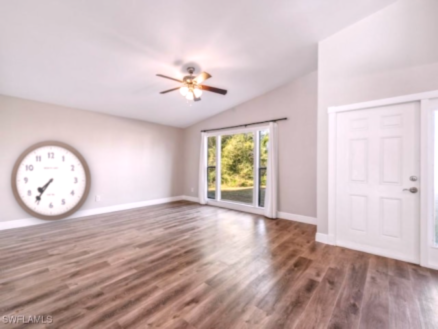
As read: h=7 m=36
